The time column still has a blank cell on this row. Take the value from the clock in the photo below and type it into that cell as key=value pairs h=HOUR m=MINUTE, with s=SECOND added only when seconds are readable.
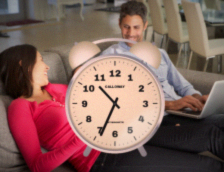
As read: h=10 m=34
